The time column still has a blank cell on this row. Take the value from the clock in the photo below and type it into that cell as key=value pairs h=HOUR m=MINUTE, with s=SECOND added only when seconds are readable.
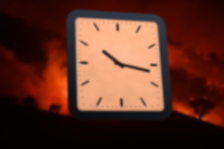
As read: h=10 m=17
